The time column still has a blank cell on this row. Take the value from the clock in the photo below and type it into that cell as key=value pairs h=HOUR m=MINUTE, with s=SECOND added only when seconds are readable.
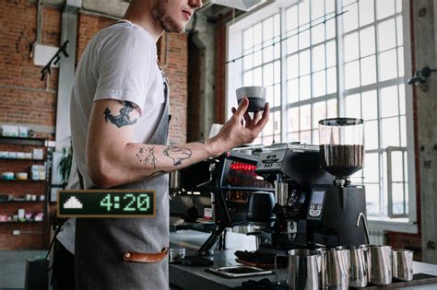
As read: h=4 m=20
